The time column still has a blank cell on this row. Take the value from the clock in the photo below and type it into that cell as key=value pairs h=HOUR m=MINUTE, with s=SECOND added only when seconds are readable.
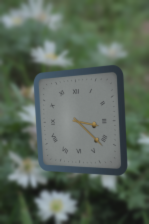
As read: h=3 m=22
